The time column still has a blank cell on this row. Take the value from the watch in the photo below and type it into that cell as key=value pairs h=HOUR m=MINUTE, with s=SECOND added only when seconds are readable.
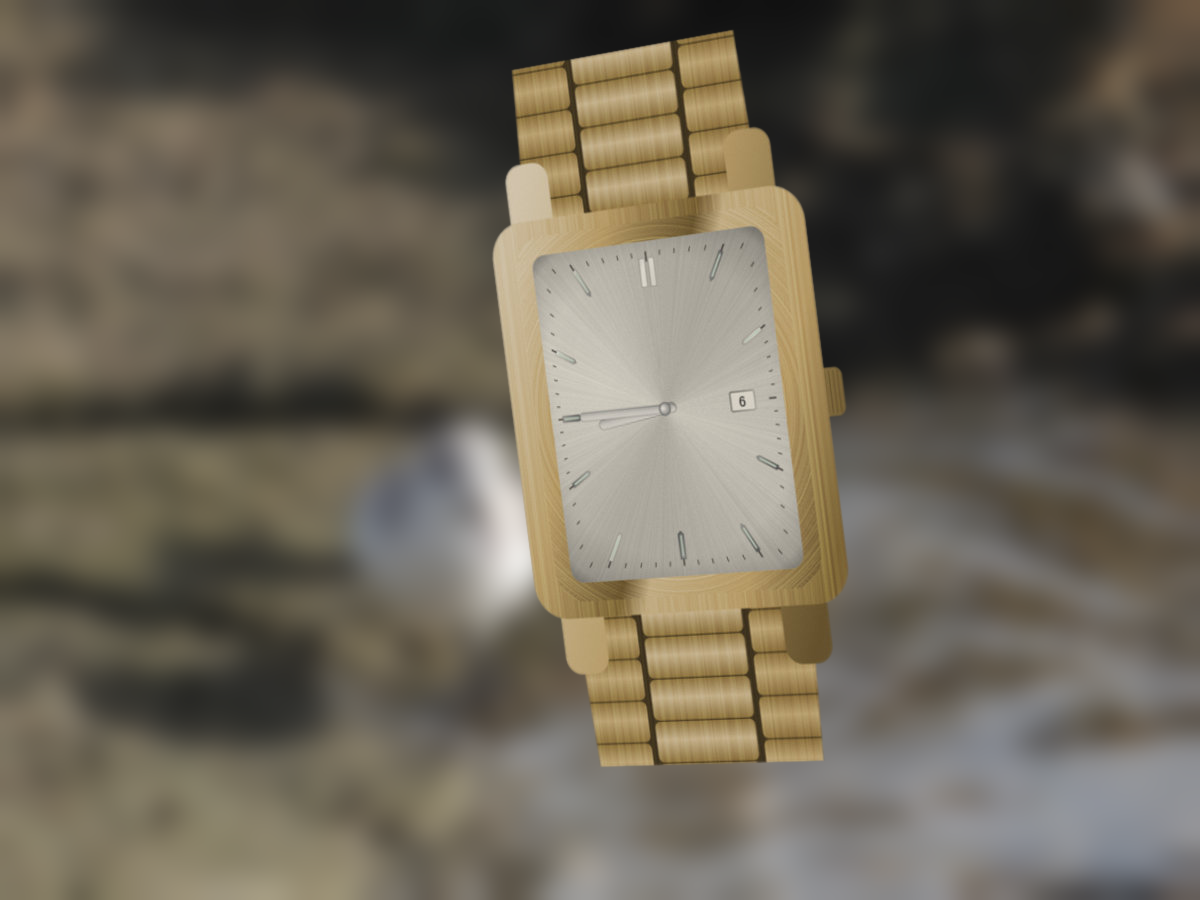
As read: h=8 m=45
